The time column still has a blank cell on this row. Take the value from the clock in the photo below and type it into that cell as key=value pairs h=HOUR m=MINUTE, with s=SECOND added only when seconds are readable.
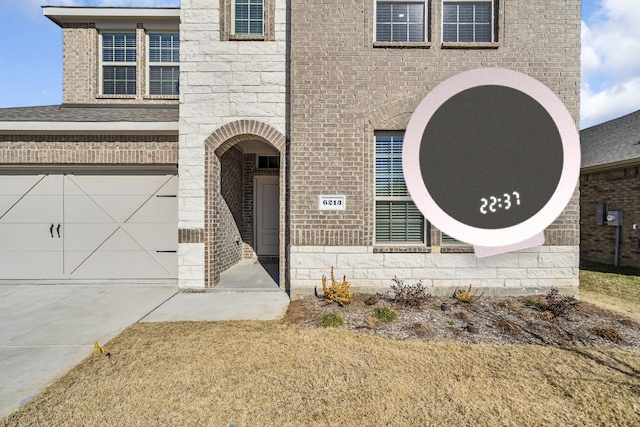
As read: h=22 m=37
